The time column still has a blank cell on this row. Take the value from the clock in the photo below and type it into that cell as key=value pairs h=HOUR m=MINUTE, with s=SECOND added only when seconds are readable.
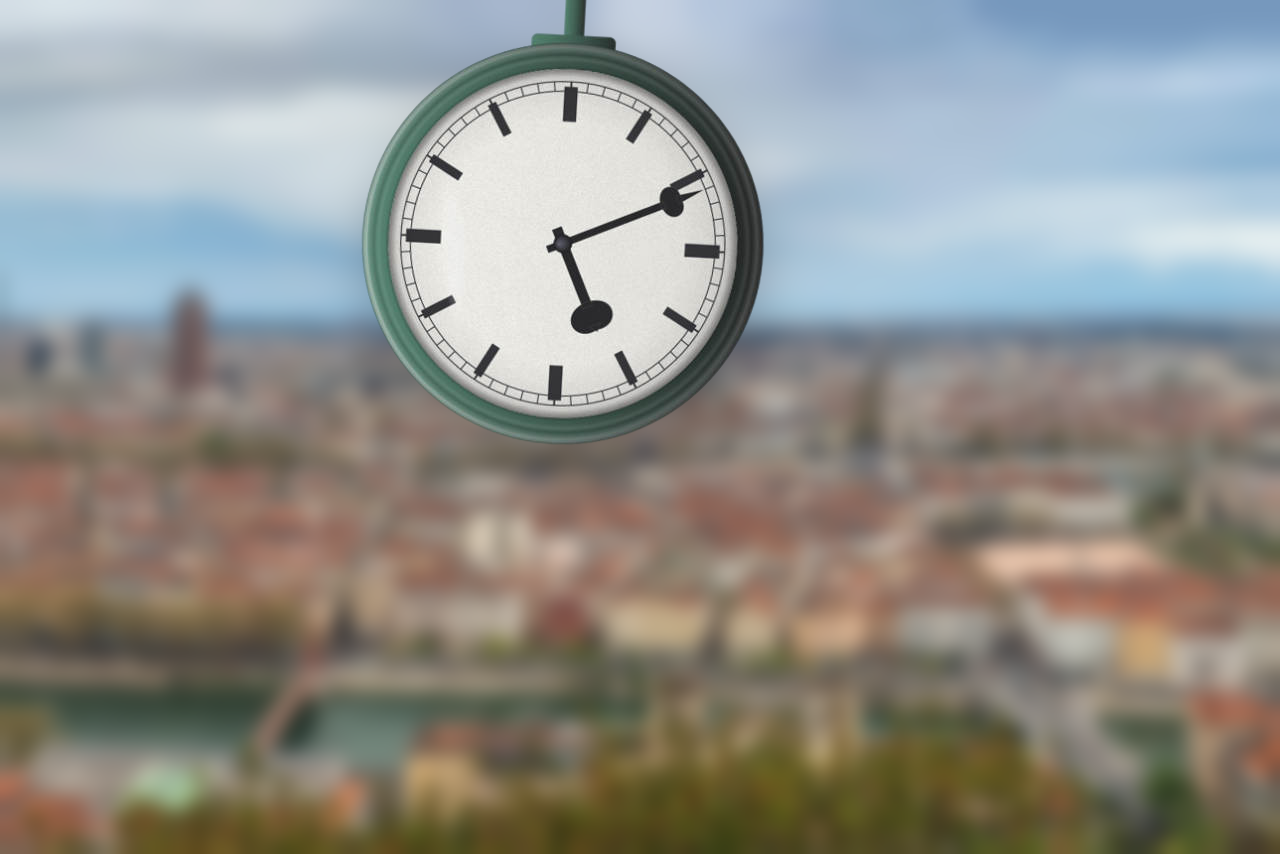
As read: h=5 m=11
